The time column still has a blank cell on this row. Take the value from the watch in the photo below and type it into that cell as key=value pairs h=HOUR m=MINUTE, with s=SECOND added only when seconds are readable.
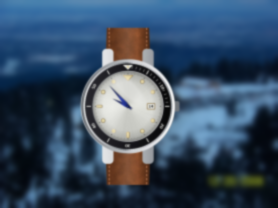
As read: h=9 m=53
